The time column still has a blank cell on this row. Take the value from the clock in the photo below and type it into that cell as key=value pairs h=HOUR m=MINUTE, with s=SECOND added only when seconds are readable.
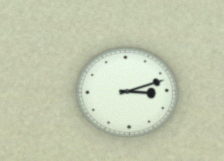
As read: h=3 m=12
